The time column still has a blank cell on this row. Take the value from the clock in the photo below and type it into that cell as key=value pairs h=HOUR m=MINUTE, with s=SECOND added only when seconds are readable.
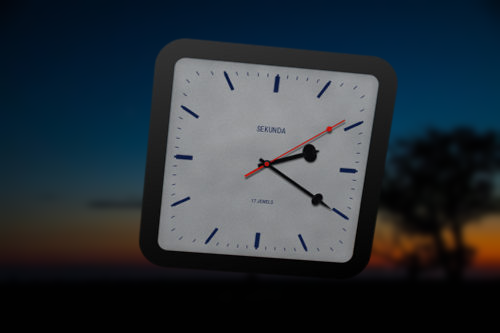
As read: h=2 m=20 s=9
